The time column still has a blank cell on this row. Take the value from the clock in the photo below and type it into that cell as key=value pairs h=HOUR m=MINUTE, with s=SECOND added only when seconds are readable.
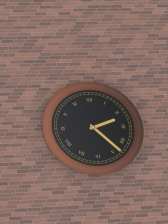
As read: h=2 m=23
